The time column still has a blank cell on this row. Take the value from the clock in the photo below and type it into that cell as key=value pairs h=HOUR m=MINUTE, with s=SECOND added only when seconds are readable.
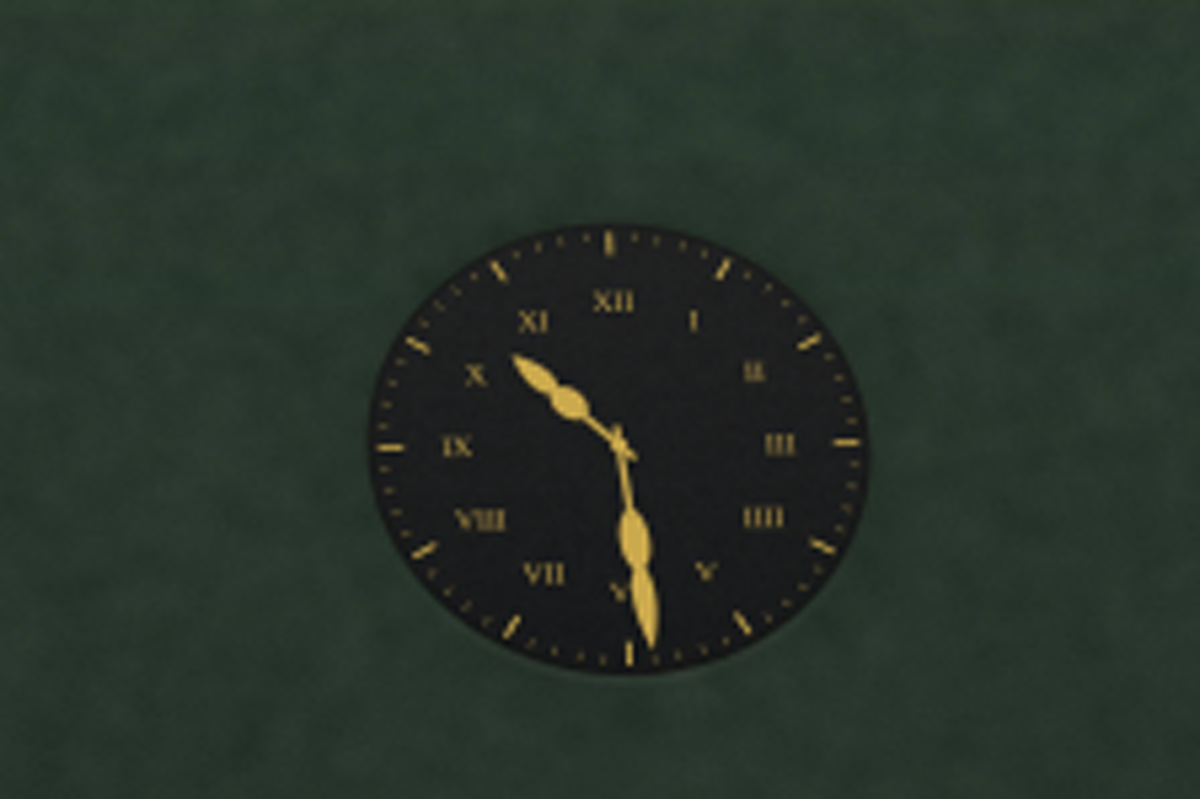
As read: h=10 m=29
